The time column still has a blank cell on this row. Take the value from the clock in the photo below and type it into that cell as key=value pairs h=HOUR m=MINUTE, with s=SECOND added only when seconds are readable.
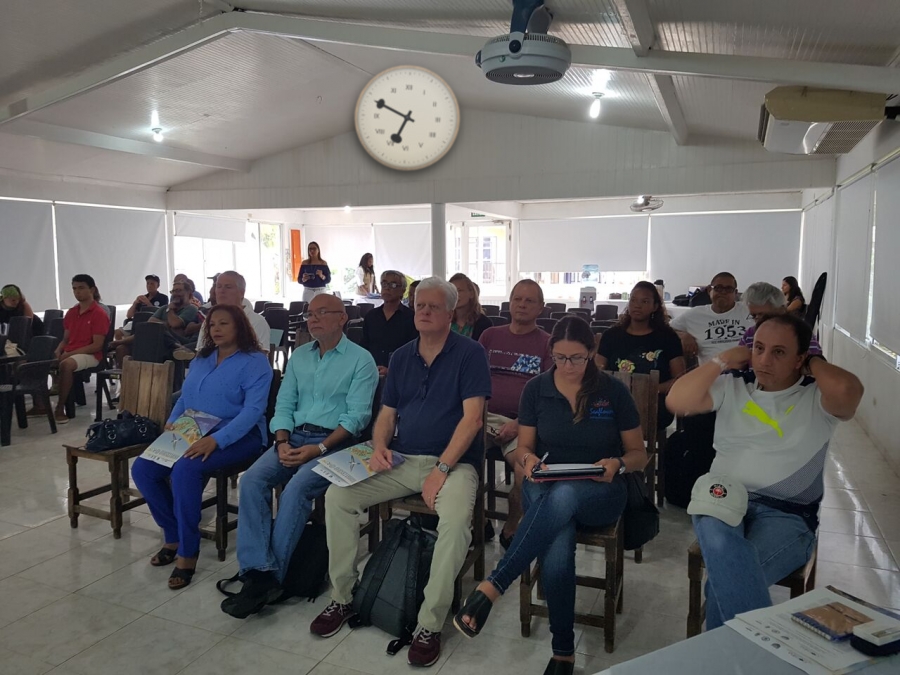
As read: h=6 m=49
